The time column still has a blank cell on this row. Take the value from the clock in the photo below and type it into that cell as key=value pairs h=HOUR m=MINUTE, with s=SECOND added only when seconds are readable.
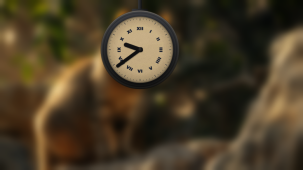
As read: h=9 m=39
